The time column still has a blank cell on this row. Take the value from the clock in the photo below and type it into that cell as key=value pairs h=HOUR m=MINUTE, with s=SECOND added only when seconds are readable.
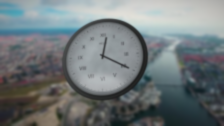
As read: h=12 m=20
